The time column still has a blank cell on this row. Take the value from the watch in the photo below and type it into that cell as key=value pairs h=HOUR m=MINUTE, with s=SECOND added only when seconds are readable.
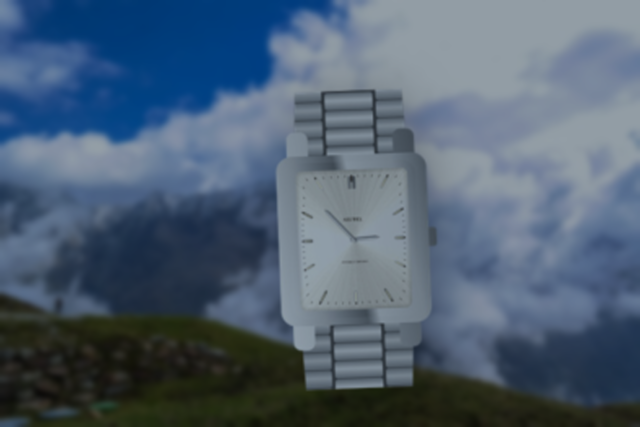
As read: h=2 m=53
